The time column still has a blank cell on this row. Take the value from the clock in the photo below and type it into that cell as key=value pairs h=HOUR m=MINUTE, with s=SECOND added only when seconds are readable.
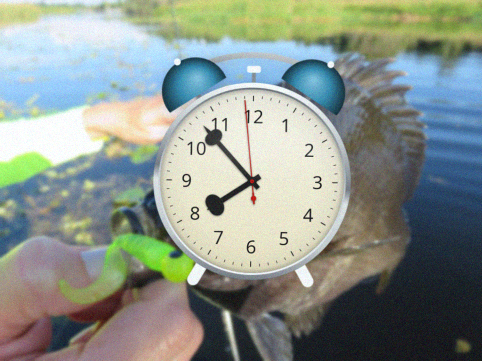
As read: h=7 m=52 s=59
